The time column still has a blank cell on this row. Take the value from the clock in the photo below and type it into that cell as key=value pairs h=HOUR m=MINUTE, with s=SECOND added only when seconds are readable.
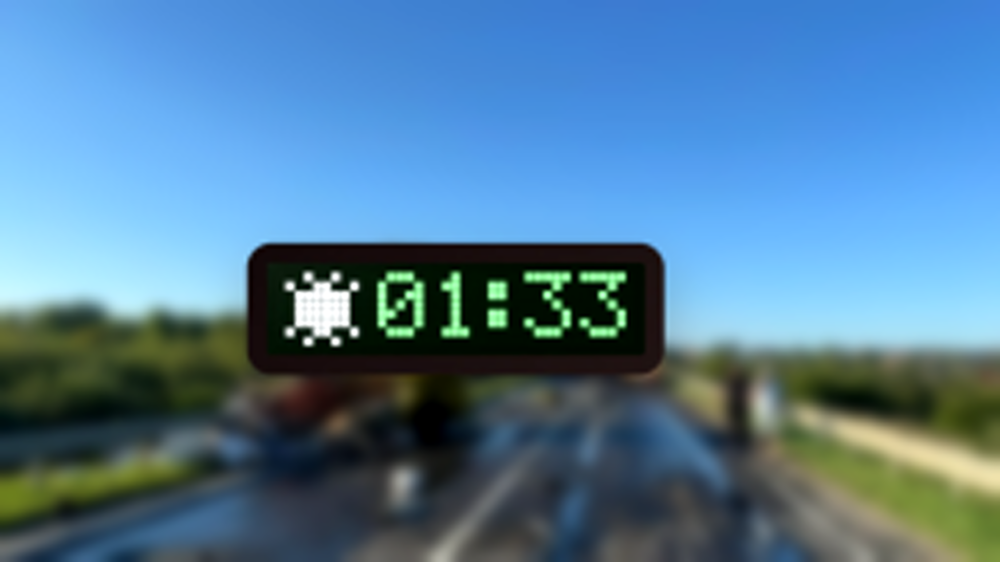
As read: h=1 m=33
